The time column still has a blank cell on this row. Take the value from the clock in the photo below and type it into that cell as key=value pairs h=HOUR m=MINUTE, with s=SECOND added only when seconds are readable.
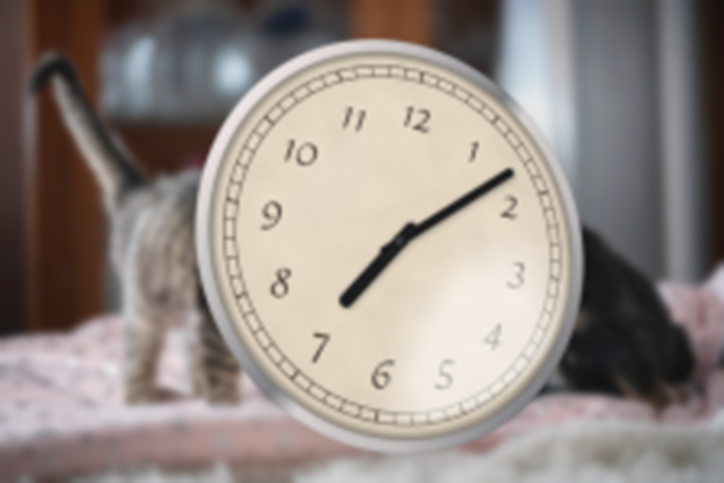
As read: h=7 m=8
